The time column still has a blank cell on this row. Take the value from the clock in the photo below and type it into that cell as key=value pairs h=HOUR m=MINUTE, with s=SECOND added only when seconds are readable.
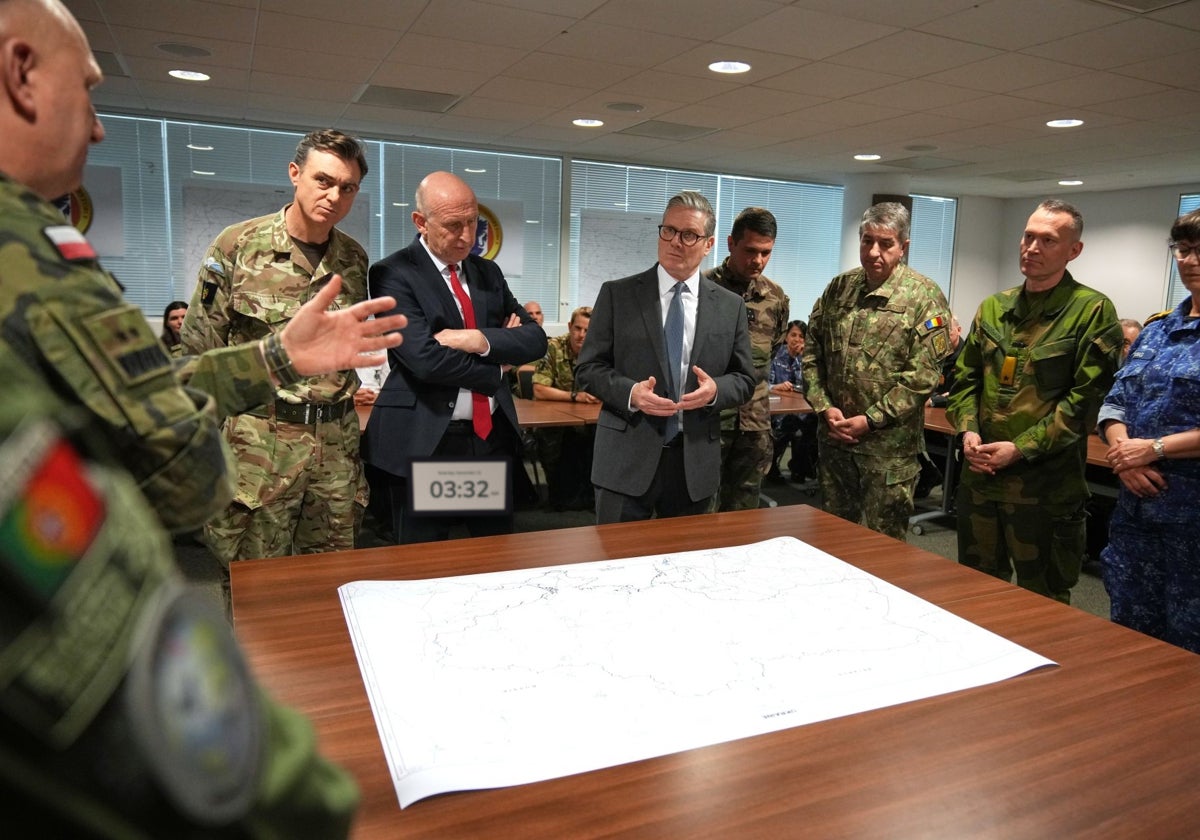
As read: h=3 m=32
